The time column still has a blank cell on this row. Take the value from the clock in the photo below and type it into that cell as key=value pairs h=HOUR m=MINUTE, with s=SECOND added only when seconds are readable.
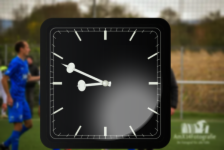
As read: h=8 m=49
